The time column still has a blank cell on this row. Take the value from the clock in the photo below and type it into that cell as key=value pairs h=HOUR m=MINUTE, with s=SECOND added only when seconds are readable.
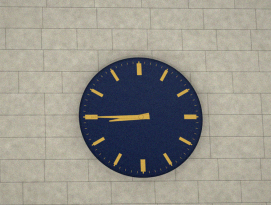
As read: h=8 m=45
